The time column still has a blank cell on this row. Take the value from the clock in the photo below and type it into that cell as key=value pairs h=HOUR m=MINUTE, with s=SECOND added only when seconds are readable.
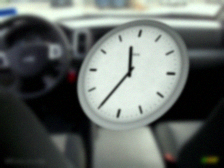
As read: h=11 m=35
